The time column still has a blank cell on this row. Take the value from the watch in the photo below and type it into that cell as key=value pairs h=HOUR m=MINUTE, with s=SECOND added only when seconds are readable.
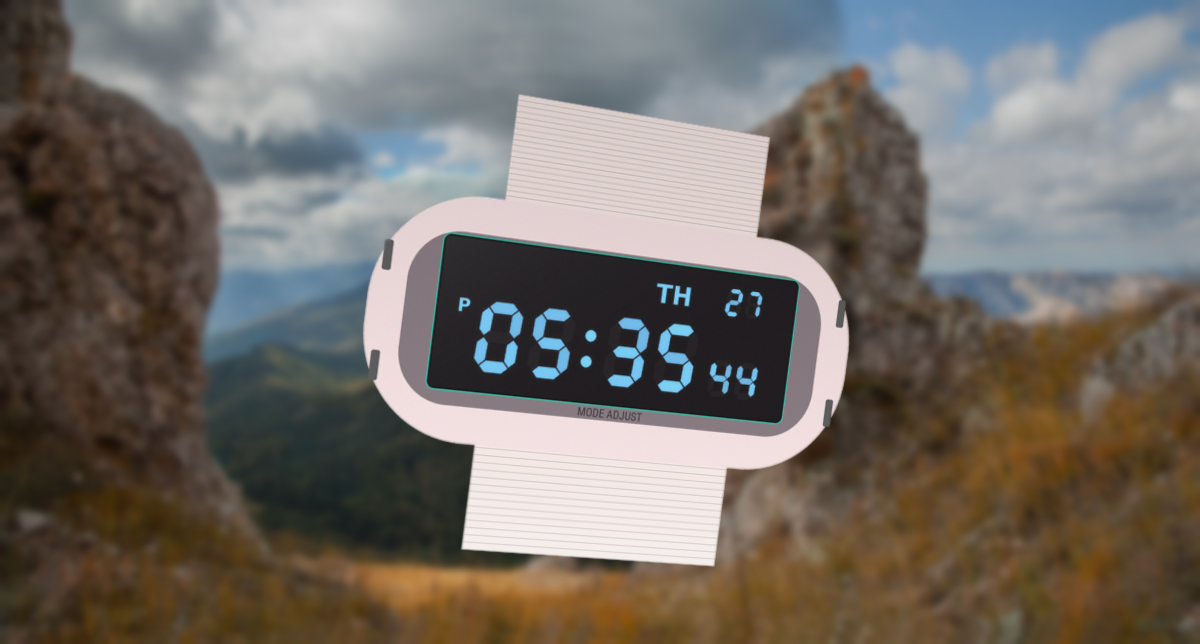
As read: h=5 m=35 s=44
